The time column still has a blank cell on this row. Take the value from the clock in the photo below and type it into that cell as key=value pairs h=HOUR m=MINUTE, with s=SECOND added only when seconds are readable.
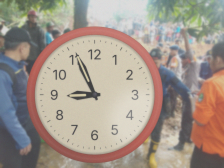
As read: h=8 m=56
